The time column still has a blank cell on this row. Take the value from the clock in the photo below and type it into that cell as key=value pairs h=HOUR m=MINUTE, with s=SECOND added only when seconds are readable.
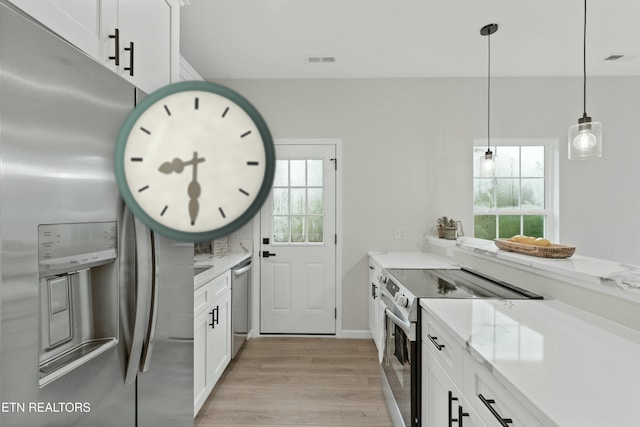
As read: h=8 m=30
